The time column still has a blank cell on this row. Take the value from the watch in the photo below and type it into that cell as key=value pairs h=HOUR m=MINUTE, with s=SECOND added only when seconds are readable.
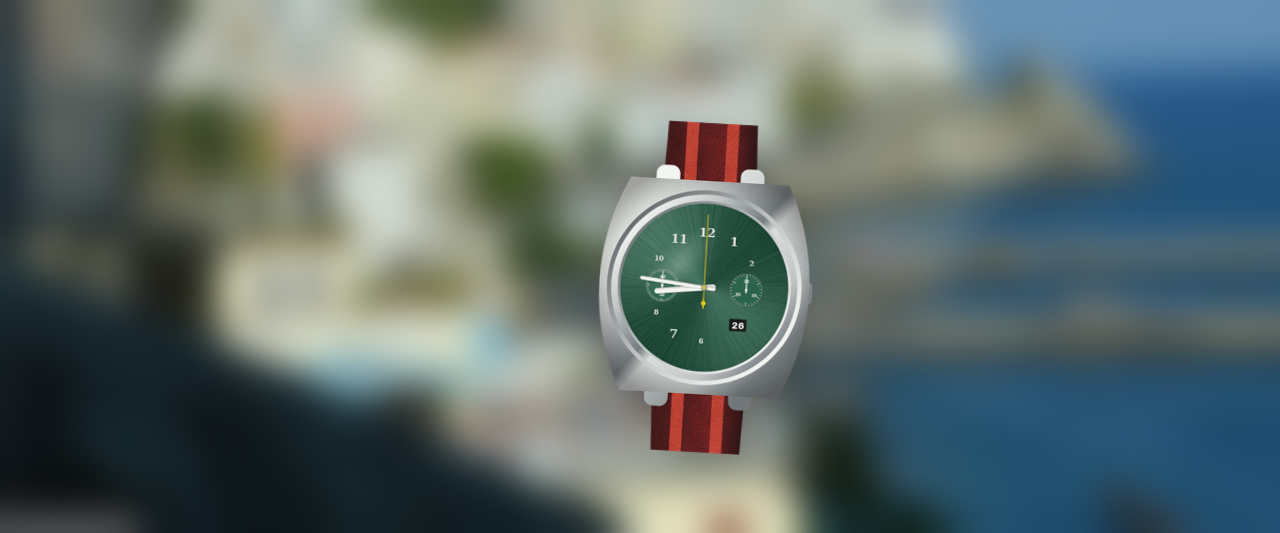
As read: h=8 m=46
